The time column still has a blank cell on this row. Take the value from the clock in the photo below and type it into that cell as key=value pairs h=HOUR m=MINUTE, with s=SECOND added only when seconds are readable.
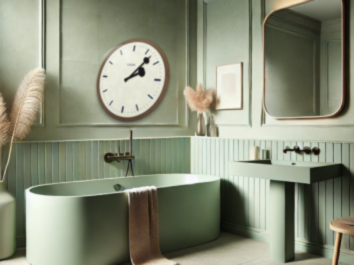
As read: h=2 m=7
